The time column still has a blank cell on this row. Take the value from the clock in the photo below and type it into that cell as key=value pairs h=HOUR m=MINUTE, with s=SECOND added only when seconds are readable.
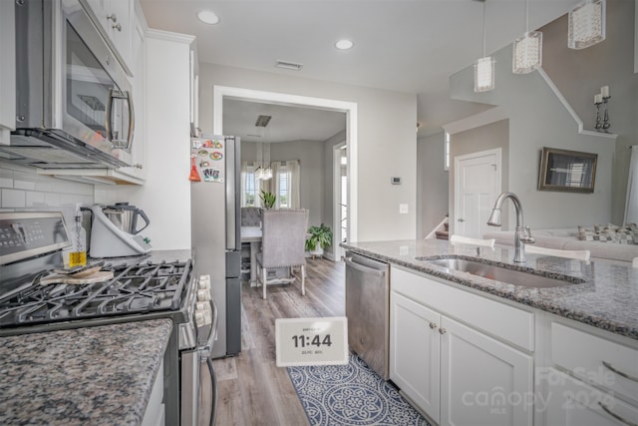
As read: h=11 m=44
